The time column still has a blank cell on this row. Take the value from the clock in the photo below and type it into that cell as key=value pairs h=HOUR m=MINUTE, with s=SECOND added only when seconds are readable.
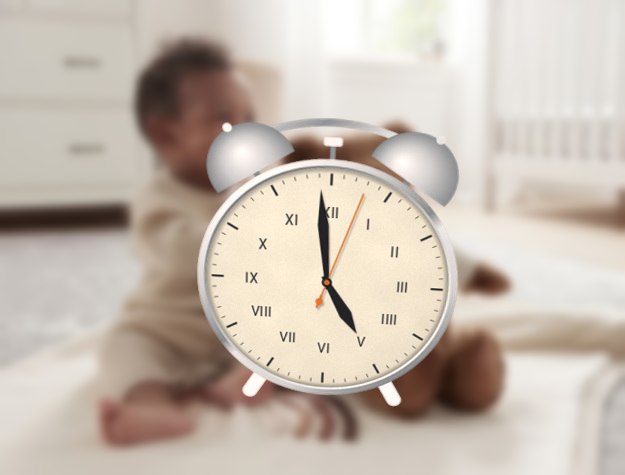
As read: h=4 m=59 s=3
